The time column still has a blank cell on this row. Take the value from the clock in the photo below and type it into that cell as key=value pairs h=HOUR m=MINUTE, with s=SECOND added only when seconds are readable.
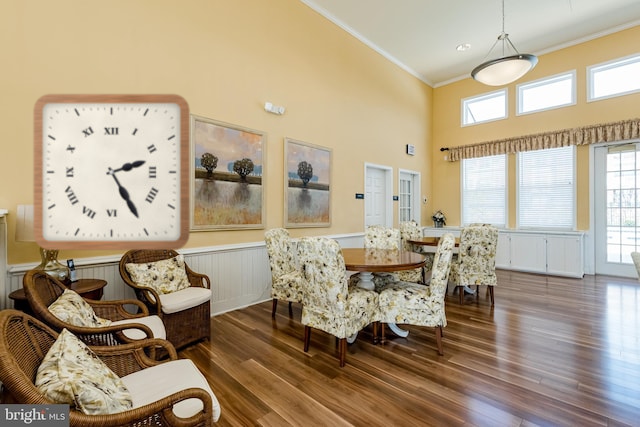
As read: h=2 m=25
